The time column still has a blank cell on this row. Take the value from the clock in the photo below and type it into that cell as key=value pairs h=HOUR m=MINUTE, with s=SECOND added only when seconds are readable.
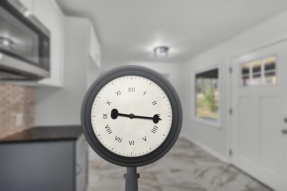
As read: h=9 m=16
